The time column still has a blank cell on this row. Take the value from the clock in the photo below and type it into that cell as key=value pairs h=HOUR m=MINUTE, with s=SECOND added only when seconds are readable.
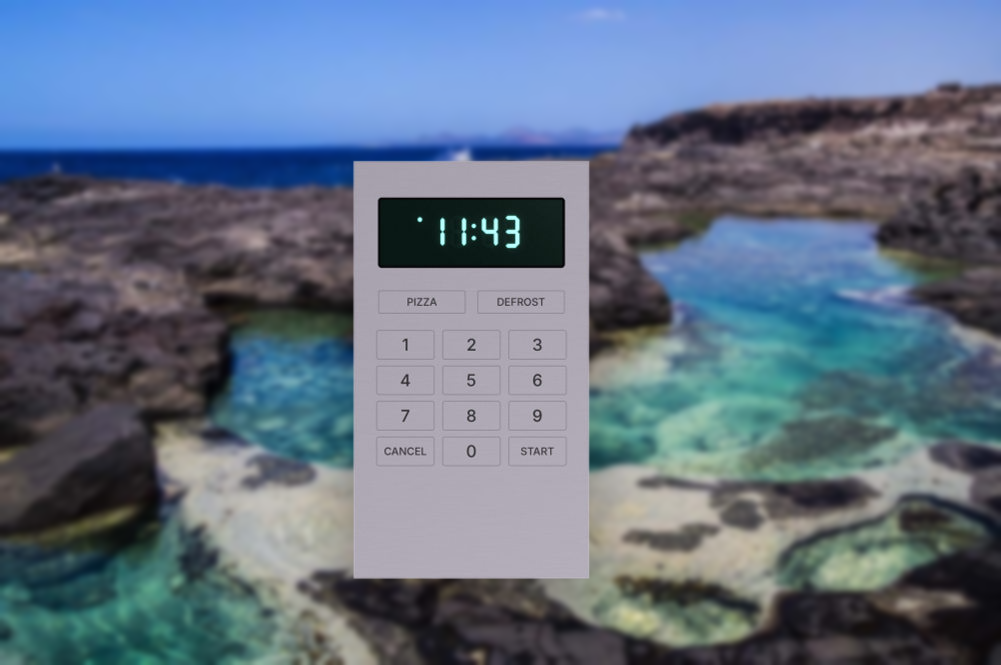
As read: h=11 m=43
